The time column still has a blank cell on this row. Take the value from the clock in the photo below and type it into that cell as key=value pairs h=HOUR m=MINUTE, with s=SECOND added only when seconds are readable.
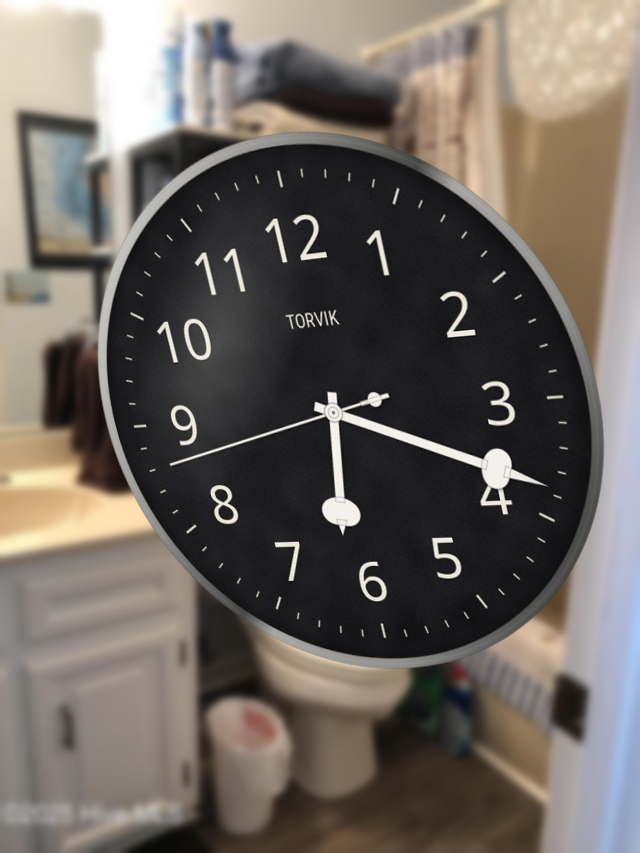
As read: h=6 m=18 s=43
